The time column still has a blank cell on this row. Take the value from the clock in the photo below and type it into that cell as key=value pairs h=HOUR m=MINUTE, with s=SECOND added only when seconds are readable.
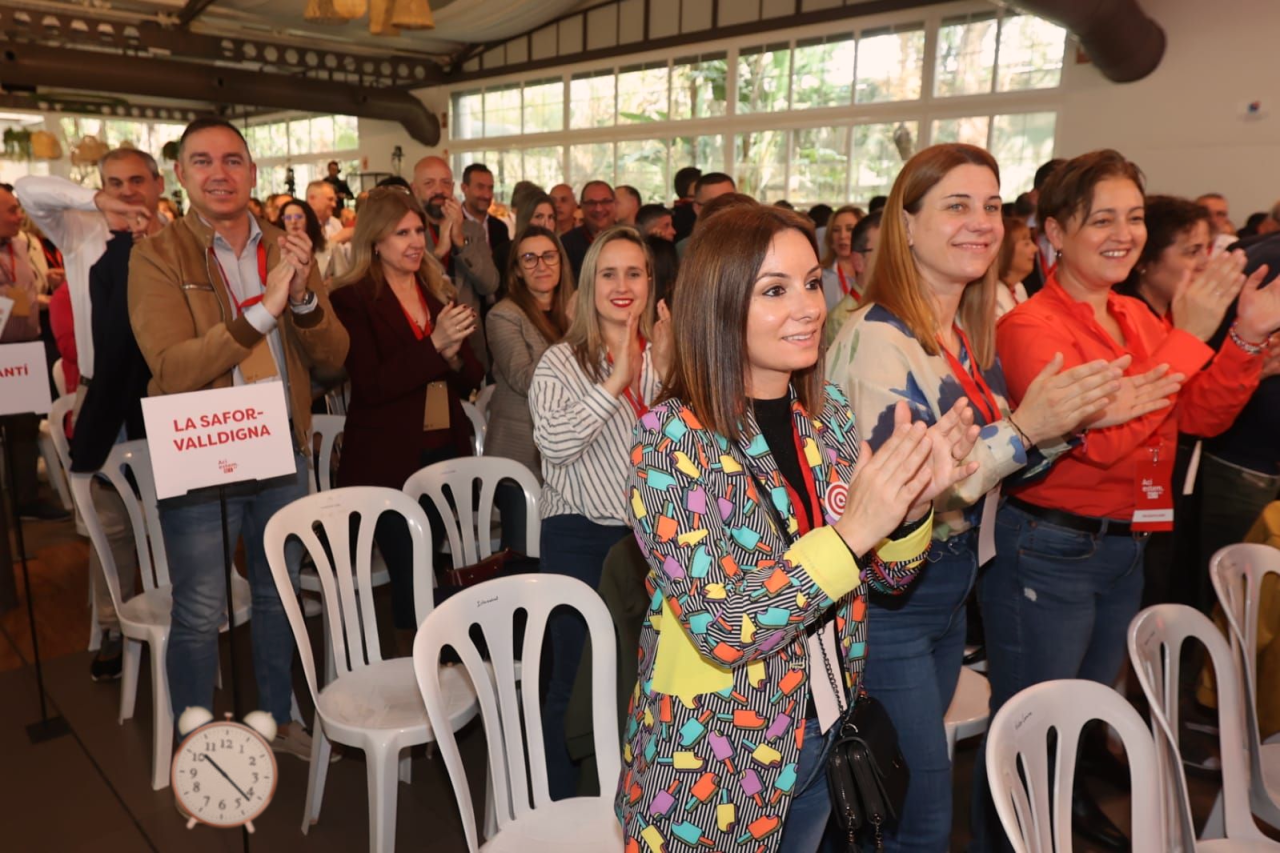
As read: h=10 m=22
